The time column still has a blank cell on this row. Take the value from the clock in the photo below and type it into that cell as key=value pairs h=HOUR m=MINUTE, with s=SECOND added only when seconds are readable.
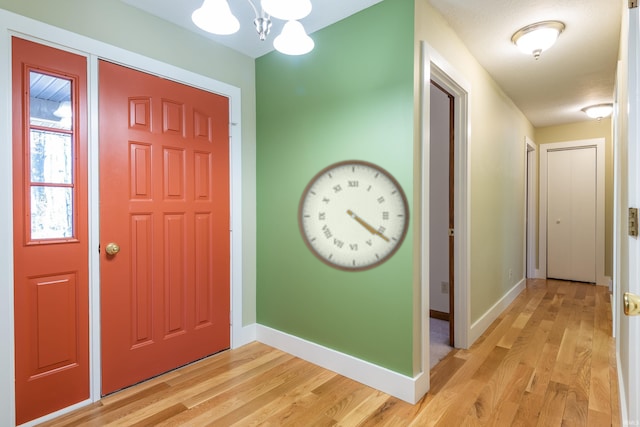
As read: h=4 m=21
